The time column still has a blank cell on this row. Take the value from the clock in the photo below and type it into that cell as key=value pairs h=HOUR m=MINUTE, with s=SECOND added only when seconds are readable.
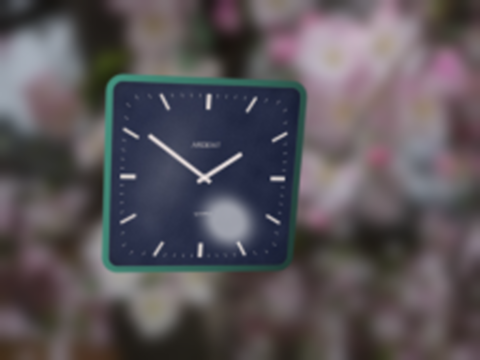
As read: h=1 m=51
